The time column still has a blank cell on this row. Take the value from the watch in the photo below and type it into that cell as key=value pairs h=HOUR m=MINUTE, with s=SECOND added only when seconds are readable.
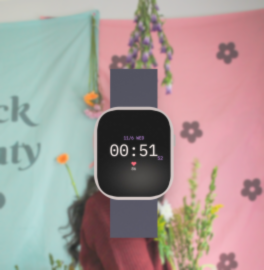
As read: h=0 m=51
